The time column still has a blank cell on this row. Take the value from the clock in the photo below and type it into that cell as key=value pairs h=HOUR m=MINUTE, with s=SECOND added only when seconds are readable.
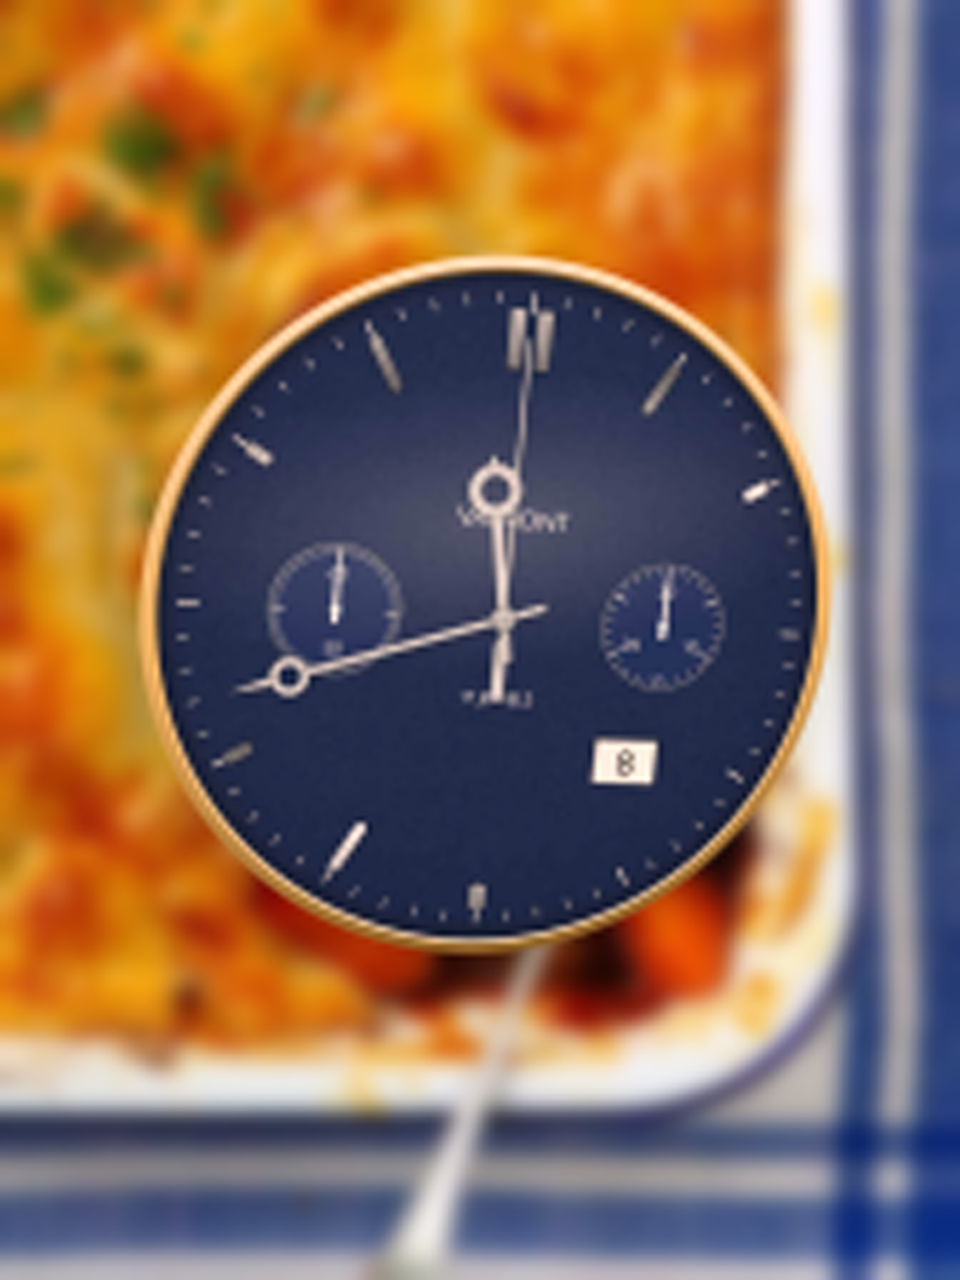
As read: h=11 m=42
